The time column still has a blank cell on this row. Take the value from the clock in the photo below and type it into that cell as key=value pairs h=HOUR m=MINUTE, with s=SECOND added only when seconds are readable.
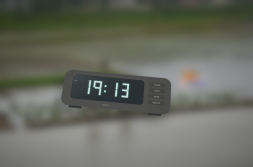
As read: h=19 m=13
